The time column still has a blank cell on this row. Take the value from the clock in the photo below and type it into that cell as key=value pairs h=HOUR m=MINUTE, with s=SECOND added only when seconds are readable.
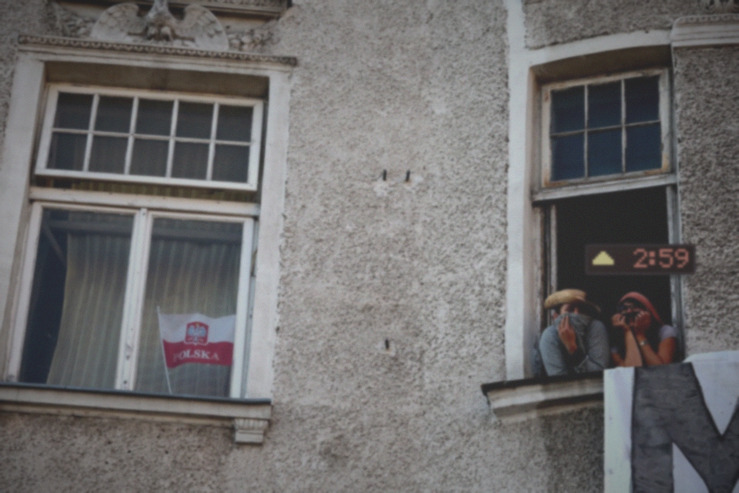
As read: h=2 m=59
